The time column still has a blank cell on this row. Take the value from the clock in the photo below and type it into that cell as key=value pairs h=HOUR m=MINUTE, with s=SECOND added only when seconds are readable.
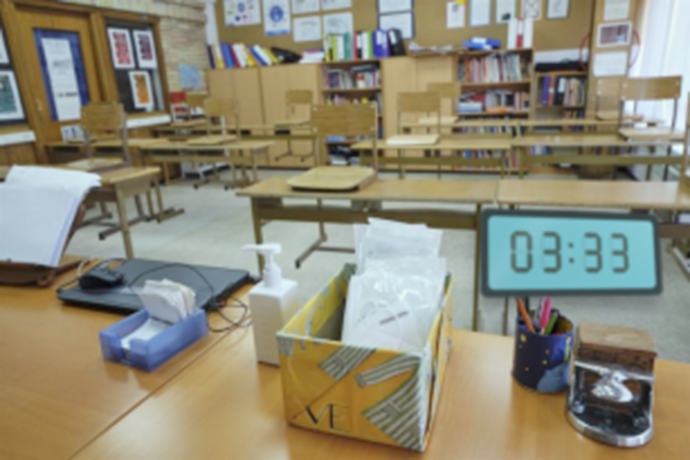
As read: h=3 m=33
